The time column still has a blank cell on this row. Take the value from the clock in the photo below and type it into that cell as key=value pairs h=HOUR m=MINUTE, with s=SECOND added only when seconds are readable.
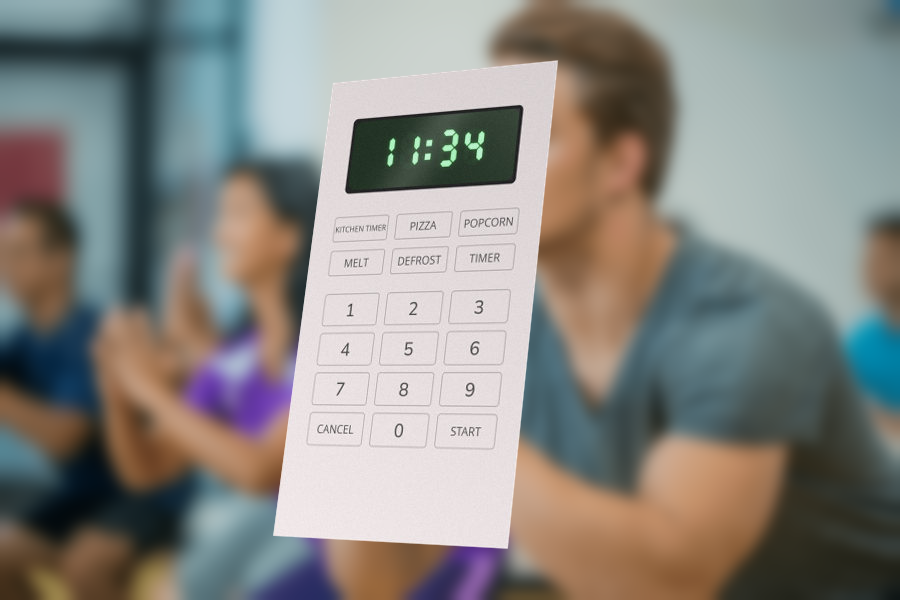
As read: h=11 m=34
